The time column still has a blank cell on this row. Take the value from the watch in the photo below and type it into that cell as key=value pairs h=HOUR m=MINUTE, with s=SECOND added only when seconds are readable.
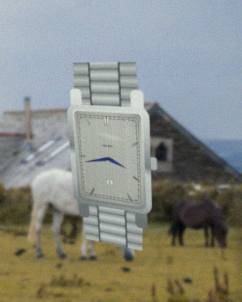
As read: h=3 m=43
